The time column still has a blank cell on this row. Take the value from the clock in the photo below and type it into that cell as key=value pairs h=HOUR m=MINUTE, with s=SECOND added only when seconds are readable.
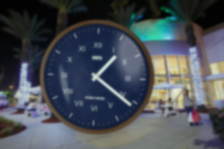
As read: h=1 m=21
